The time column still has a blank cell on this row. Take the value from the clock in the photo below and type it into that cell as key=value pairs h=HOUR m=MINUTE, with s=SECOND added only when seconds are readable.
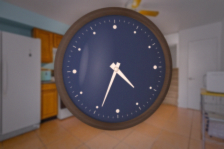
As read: h=4 m=34
